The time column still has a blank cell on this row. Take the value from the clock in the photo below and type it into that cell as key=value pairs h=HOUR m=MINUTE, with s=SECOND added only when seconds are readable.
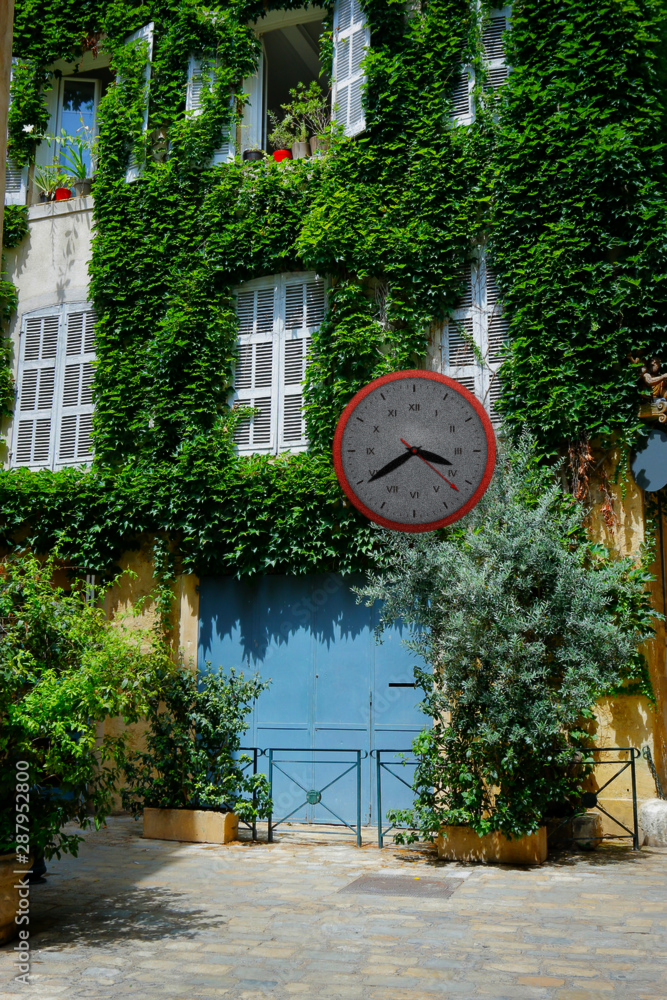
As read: h=3 m=39 s=22
